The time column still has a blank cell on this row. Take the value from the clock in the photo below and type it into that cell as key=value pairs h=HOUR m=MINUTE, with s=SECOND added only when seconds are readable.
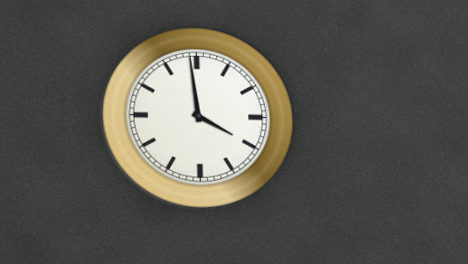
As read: h=3 m=59
